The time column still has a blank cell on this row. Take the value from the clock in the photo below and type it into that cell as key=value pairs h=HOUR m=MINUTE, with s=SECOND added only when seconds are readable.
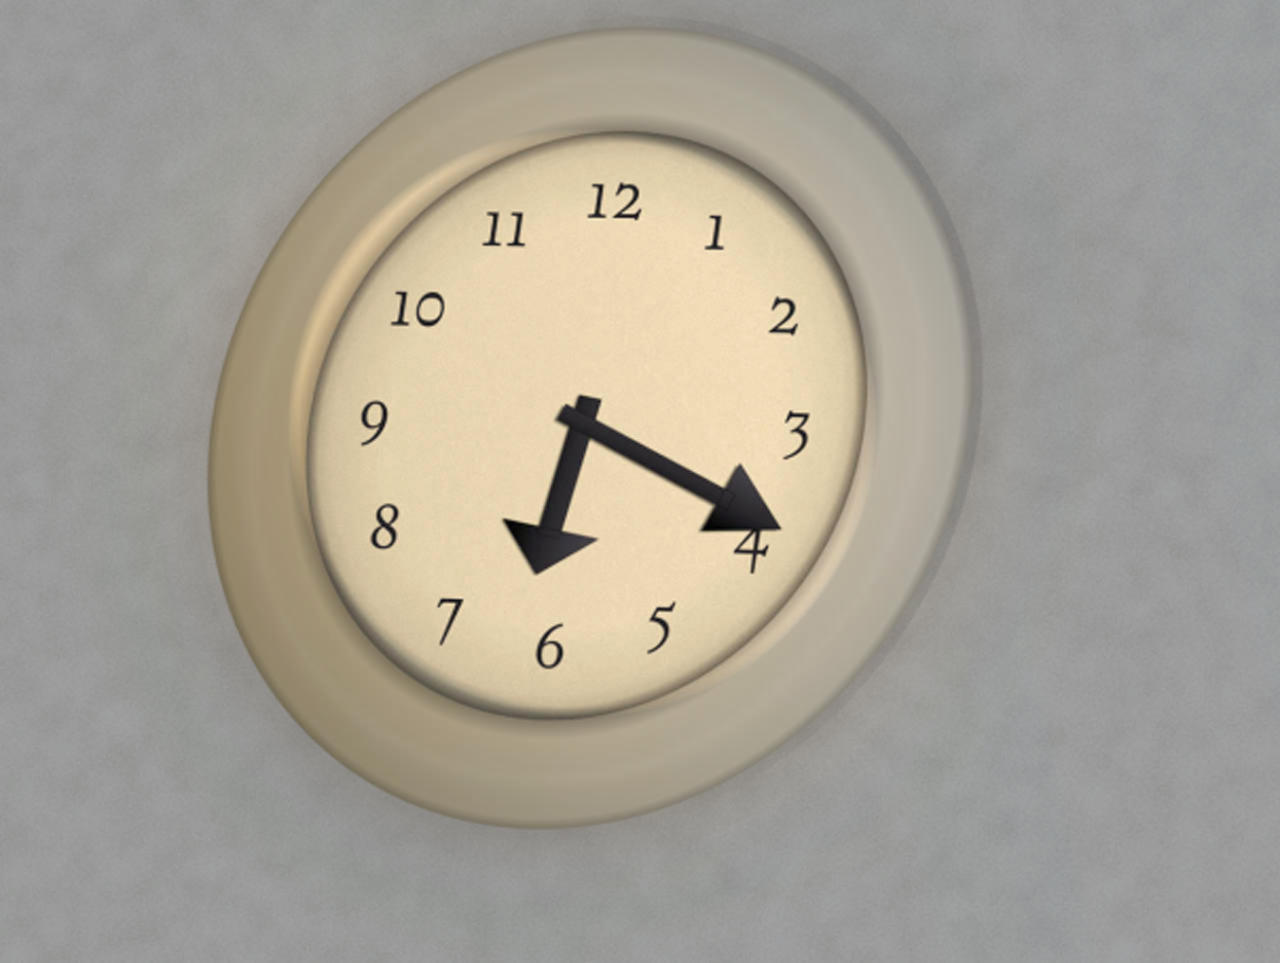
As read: h=6 m=19
